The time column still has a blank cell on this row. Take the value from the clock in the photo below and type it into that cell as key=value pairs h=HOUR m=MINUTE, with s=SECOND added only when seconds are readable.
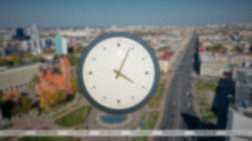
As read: h=4 m=4
